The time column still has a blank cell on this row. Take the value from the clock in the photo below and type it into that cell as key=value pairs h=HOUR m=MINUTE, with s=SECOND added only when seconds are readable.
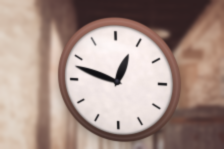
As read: h=12 m=48
